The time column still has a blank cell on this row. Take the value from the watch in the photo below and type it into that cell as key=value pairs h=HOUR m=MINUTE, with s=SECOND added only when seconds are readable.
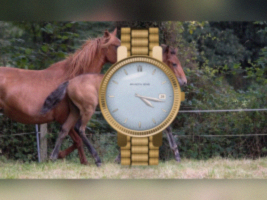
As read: h=4 m=17
